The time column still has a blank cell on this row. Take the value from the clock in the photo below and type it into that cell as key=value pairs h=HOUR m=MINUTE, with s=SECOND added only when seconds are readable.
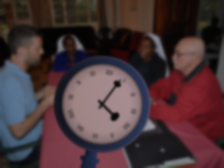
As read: h=4 m=4
